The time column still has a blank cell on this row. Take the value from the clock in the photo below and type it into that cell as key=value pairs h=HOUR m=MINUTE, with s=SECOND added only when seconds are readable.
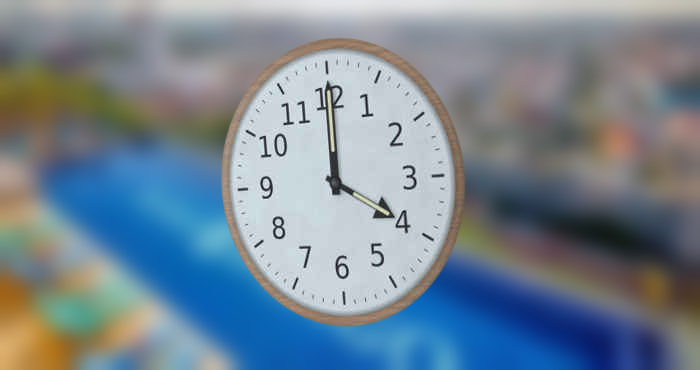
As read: h=4 m=0
